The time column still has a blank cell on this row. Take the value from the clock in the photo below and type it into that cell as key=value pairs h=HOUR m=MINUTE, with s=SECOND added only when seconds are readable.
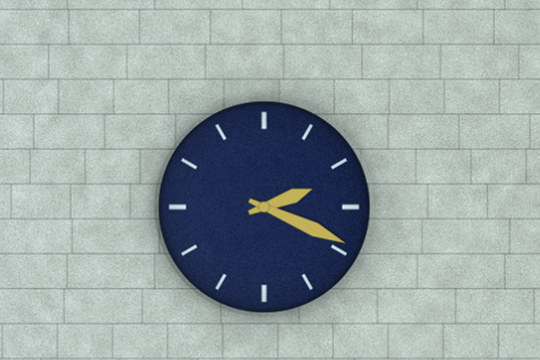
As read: h=2 m=19
